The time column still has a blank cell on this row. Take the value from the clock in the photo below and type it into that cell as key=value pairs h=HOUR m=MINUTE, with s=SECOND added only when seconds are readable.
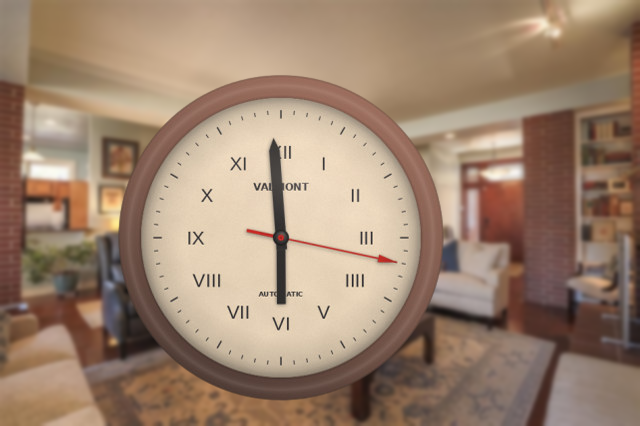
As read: h=5 m=59 s=17
